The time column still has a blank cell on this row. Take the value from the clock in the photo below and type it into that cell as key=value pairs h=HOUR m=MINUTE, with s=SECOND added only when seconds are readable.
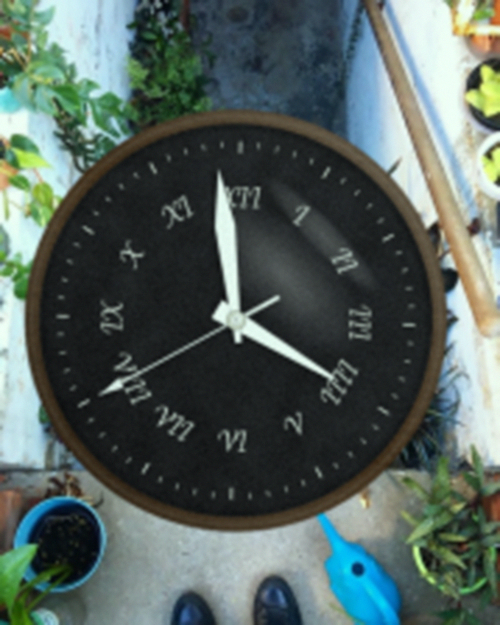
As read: h=3 m=58 s=40
